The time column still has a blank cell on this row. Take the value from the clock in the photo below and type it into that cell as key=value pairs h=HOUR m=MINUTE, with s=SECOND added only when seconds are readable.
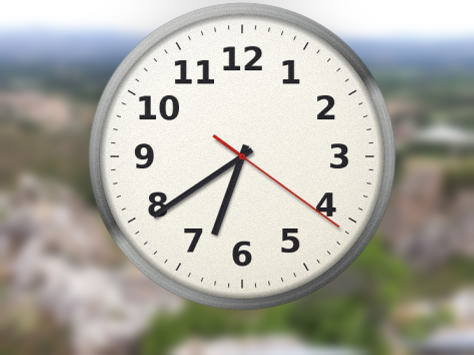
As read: h=6 m=39 s=21
